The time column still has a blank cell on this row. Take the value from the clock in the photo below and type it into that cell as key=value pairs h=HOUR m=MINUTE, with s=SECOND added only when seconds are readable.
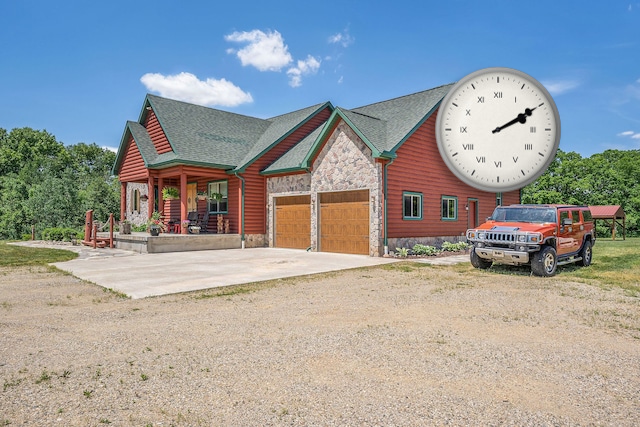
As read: h=2 m=10
